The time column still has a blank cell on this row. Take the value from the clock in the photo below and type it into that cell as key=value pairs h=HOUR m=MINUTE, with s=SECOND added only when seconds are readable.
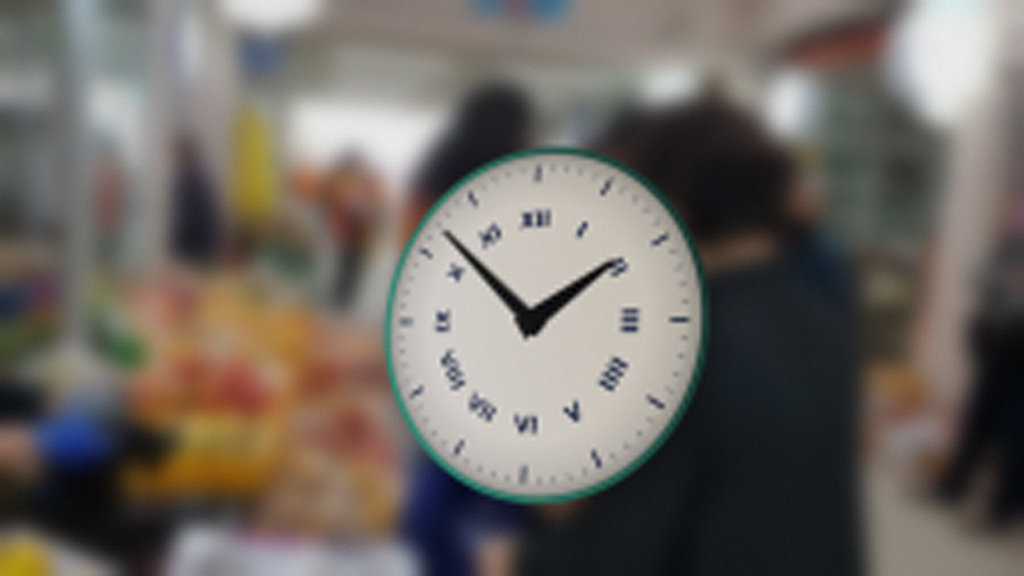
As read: h=1 m=52
